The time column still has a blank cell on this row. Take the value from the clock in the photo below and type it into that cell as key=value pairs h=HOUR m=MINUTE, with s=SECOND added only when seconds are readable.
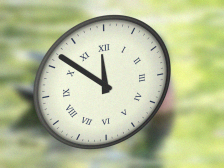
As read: h=11 m=52
